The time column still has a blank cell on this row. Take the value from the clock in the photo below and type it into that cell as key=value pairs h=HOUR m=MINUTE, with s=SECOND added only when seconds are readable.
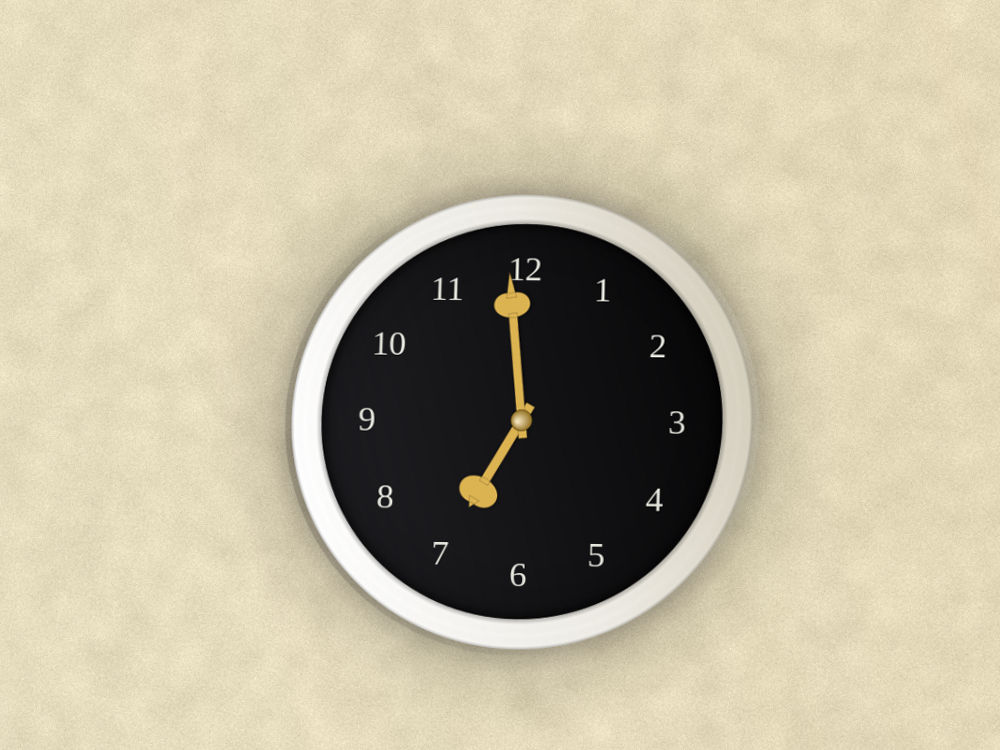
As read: h=6 m=59
